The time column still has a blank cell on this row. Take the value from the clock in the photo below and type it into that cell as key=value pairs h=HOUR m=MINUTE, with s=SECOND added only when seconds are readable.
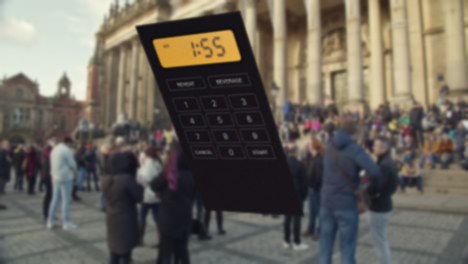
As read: h=1 m=55
